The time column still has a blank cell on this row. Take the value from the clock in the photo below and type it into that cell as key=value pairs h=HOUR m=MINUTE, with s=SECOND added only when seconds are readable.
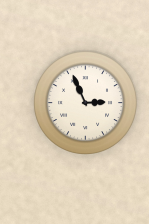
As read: h=2 m=56
